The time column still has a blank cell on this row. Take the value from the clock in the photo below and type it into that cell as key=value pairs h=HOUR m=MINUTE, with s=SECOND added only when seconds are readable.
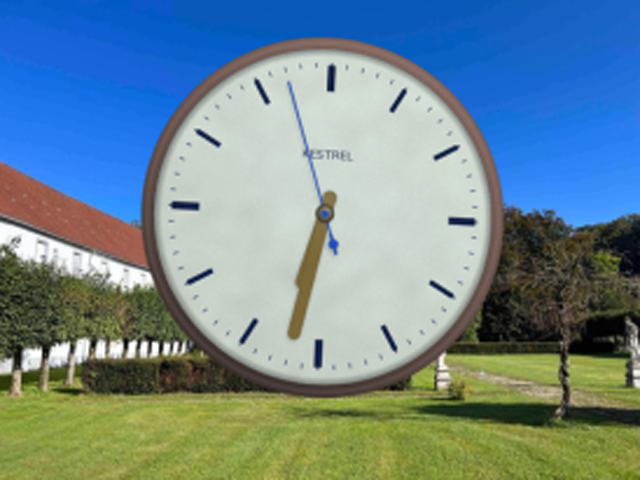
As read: h=6 m=31 s=57
